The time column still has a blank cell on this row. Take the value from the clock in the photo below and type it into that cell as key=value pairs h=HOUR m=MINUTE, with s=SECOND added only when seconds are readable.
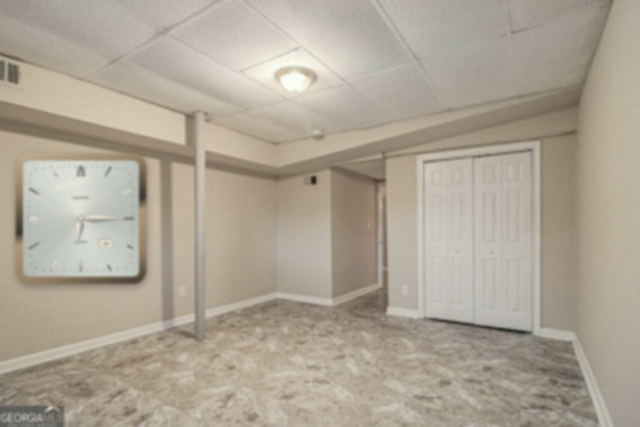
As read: h=6 m=15
